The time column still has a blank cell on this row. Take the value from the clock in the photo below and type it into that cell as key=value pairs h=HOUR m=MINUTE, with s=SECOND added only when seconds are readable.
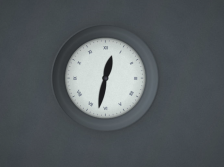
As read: h=12 m=32
